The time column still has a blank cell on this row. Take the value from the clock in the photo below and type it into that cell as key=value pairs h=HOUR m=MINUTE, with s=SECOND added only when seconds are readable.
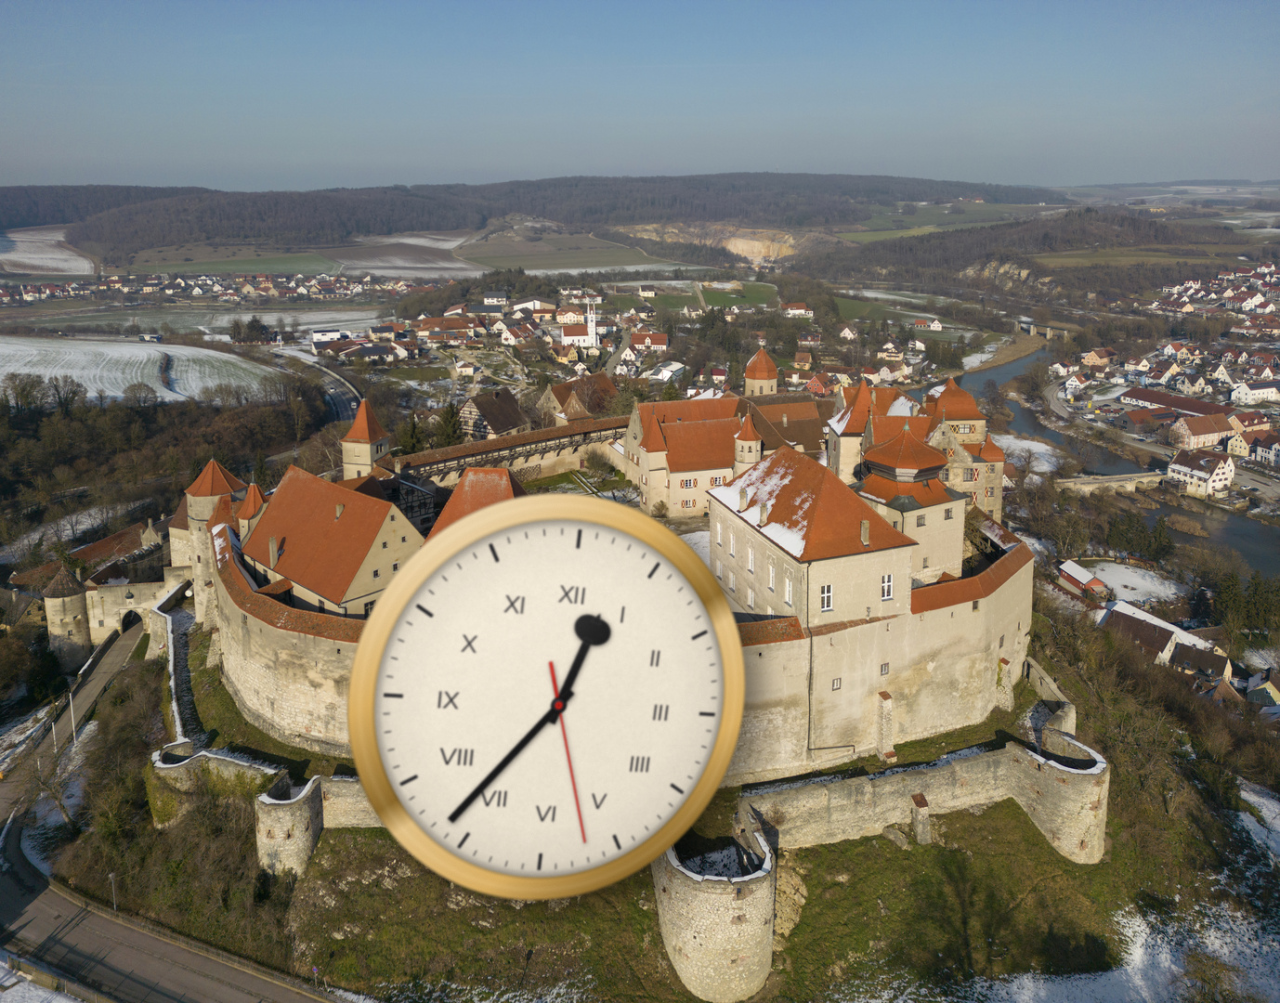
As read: h=12 m=36 s=27
